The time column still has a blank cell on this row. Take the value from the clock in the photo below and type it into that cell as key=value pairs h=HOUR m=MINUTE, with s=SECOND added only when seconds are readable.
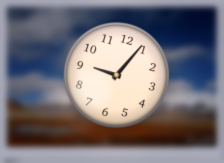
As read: h=9 m=4
